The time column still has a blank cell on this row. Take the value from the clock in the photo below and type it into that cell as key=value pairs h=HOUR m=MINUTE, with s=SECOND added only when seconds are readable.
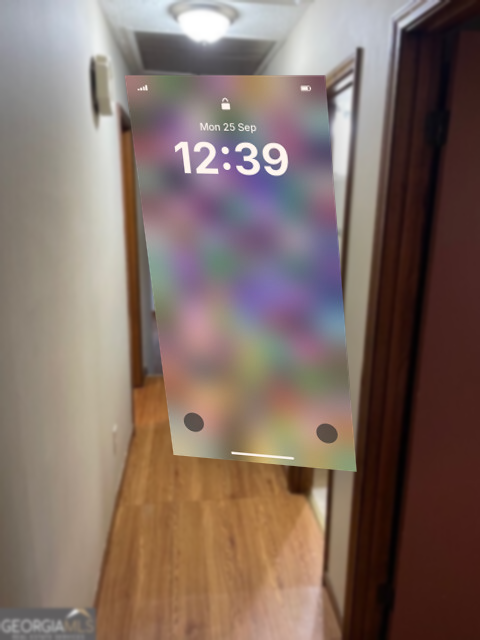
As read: h=12 m=39
